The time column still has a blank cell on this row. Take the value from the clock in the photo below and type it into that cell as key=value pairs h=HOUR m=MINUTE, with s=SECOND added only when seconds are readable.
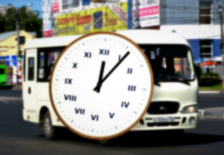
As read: h=12 m=6
